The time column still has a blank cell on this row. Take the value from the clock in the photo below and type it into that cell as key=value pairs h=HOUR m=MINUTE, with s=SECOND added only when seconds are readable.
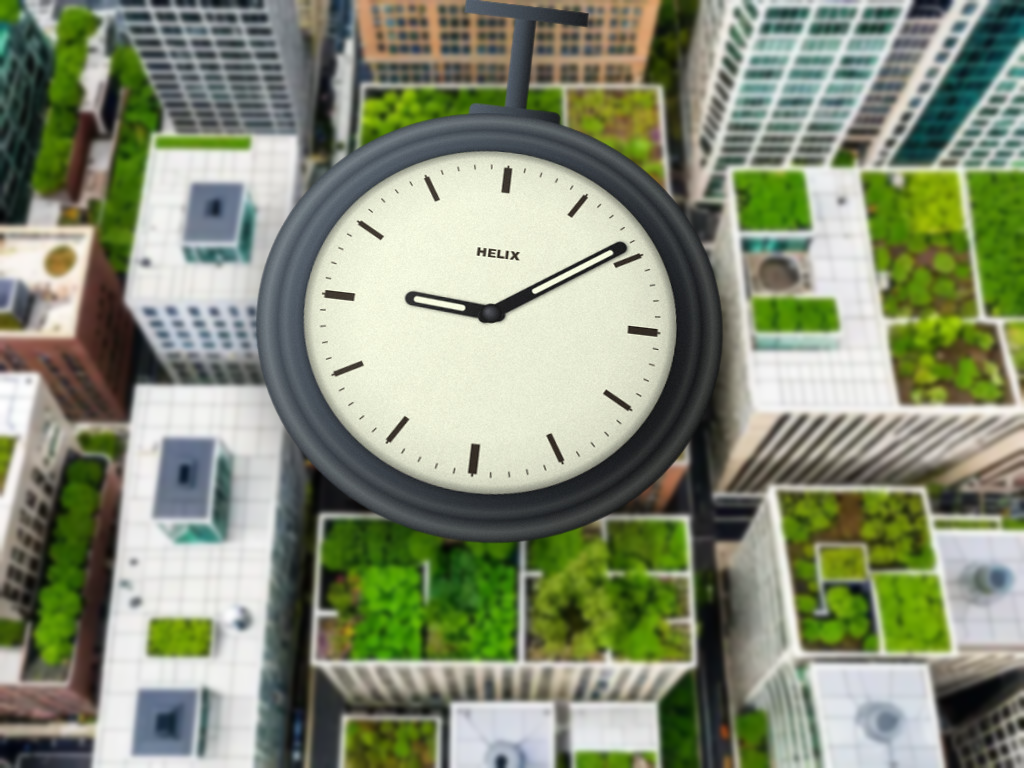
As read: h=9 m=9
